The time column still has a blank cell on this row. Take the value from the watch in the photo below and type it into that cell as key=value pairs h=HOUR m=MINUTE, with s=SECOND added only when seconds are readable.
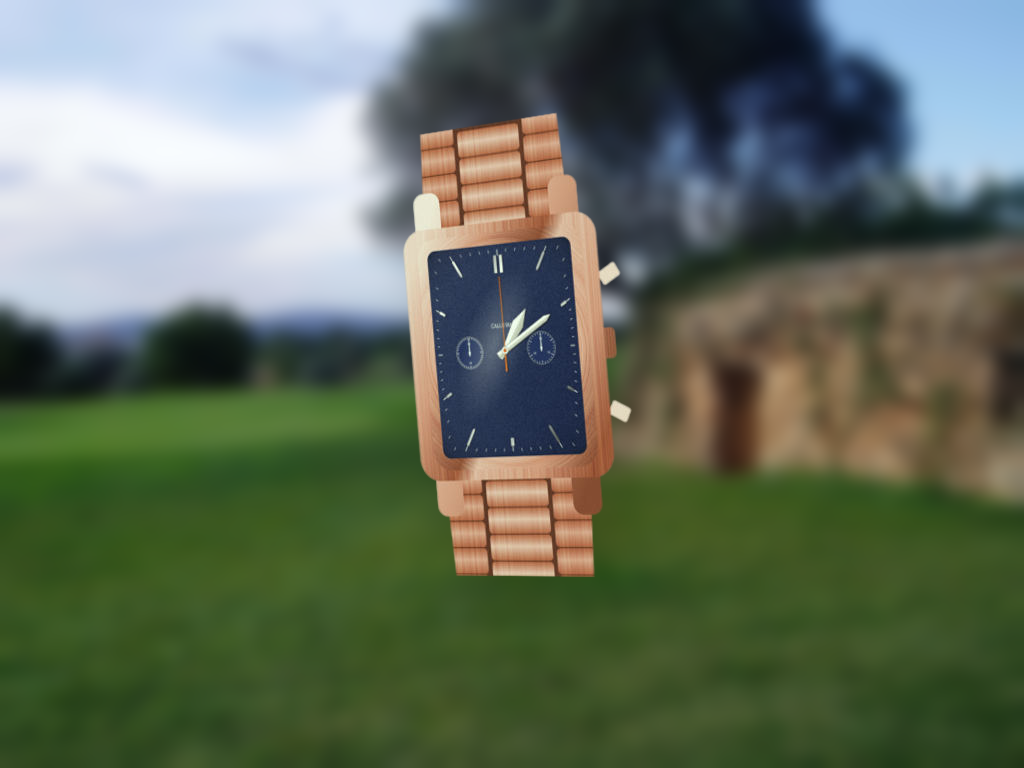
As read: h=1 m=10
